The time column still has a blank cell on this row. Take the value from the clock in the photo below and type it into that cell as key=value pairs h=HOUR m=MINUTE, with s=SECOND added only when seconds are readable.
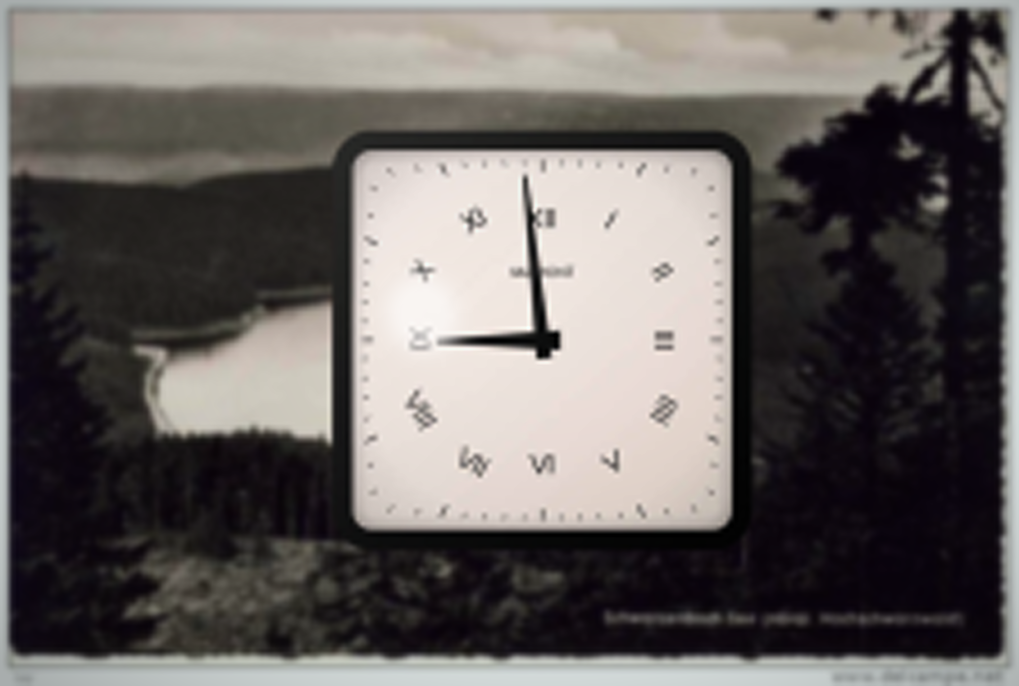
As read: h=8 m=59
